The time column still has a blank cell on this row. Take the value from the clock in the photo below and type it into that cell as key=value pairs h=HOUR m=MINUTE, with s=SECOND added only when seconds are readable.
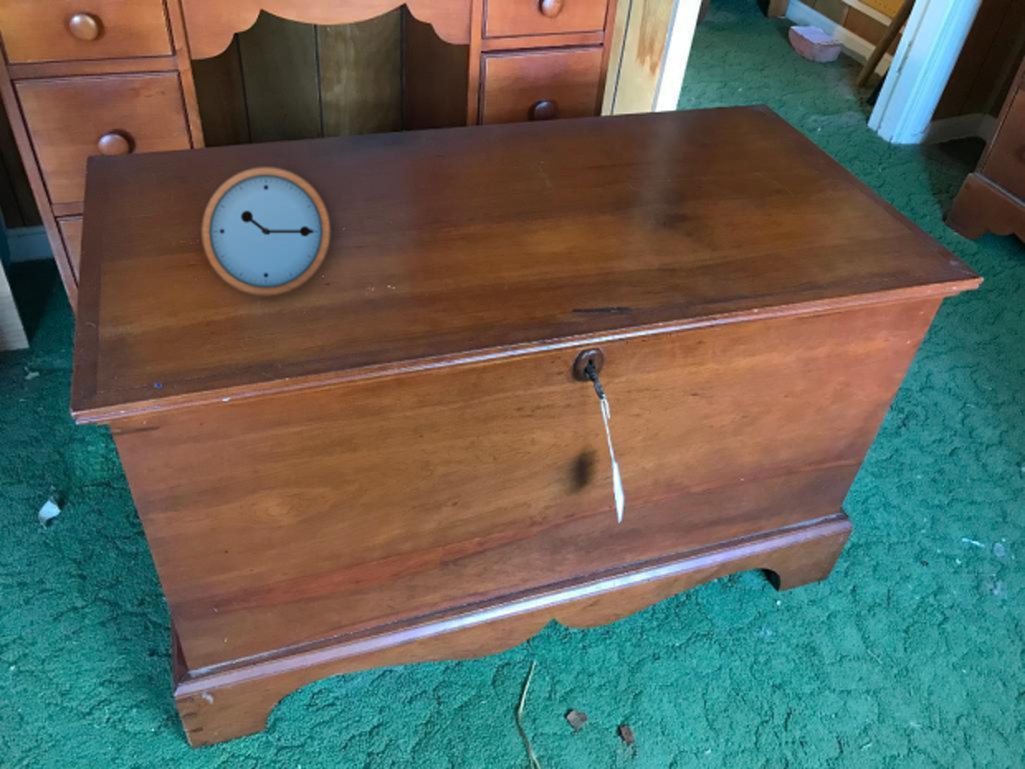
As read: h=10 m=15
